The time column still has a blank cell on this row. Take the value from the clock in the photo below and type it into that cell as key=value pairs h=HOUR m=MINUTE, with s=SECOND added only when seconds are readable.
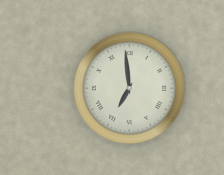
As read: h=6 m=59
